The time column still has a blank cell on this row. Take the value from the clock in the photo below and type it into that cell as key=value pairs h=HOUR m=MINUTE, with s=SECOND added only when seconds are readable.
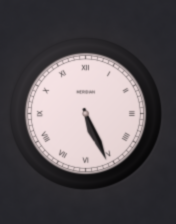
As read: h=5 m=26
